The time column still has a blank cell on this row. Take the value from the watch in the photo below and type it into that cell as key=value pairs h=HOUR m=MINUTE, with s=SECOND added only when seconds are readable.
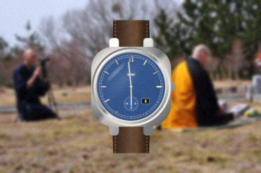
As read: h=5 m=59
